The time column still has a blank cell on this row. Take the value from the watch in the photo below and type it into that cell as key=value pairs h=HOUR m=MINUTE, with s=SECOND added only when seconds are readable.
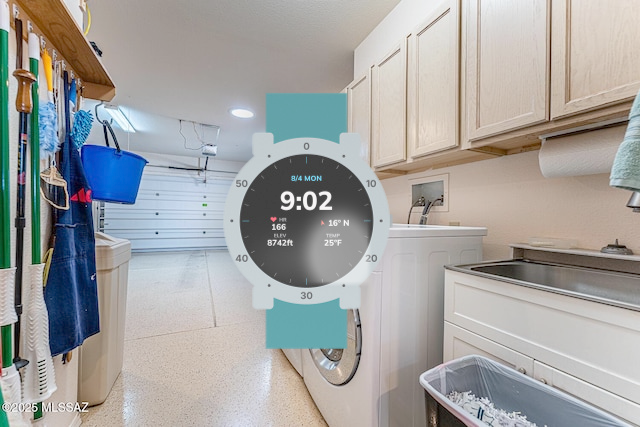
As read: h=9 m=2
